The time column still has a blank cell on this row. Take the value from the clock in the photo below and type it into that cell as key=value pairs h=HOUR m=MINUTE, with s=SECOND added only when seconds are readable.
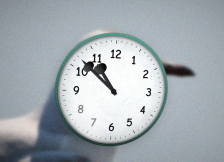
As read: h=10 m=52
